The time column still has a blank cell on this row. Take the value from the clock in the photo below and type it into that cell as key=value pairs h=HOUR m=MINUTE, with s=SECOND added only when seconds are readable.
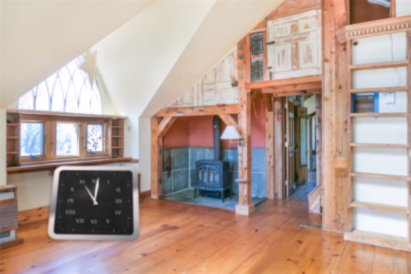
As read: h=11 m=1
